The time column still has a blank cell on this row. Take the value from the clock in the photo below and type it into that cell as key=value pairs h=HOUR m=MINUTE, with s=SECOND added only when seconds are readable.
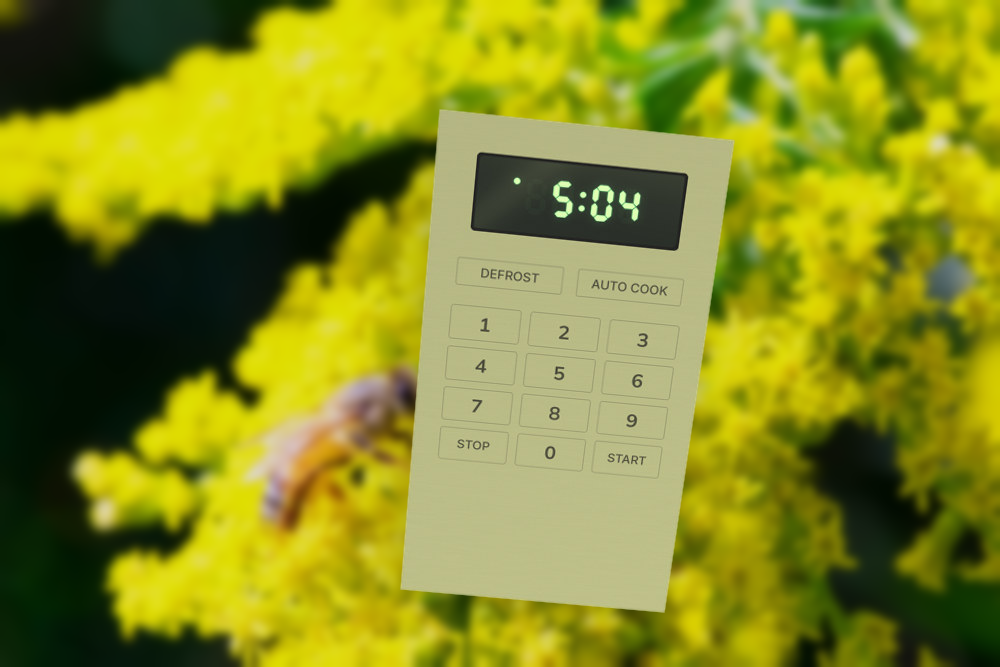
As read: h=5 m=4
